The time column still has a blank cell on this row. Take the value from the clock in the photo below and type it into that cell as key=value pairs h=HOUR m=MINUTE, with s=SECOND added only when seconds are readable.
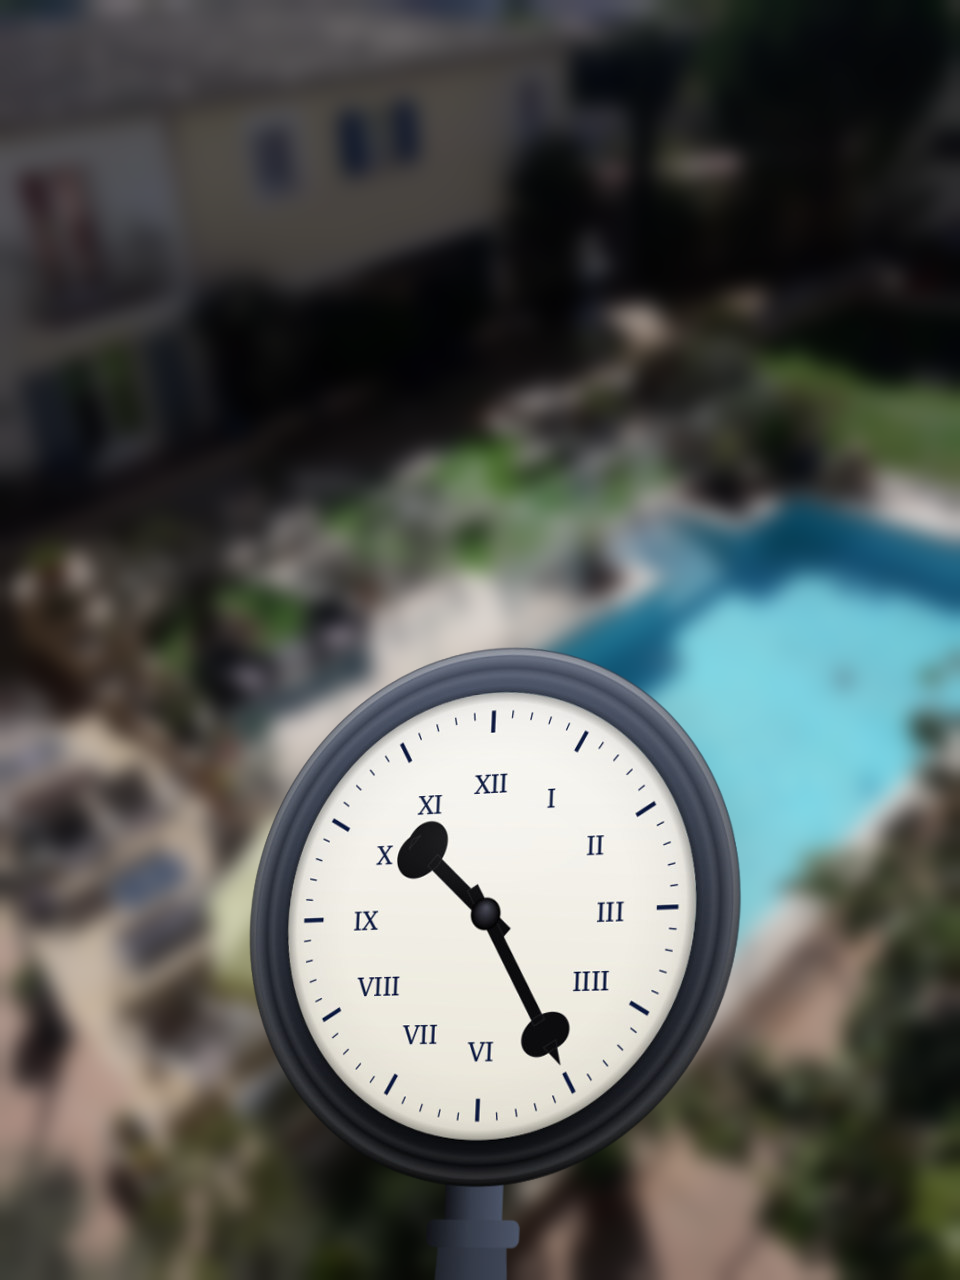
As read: h=10 m=25
